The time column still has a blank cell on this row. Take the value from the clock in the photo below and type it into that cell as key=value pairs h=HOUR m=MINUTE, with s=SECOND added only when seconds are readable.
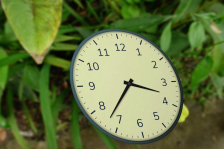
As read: h=3 m=37
